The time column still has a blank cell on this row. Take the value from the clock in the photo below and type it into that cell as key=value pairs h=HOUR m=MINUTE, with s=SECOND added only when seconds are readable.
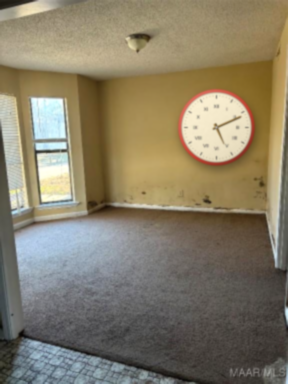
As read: h=5 m=11
